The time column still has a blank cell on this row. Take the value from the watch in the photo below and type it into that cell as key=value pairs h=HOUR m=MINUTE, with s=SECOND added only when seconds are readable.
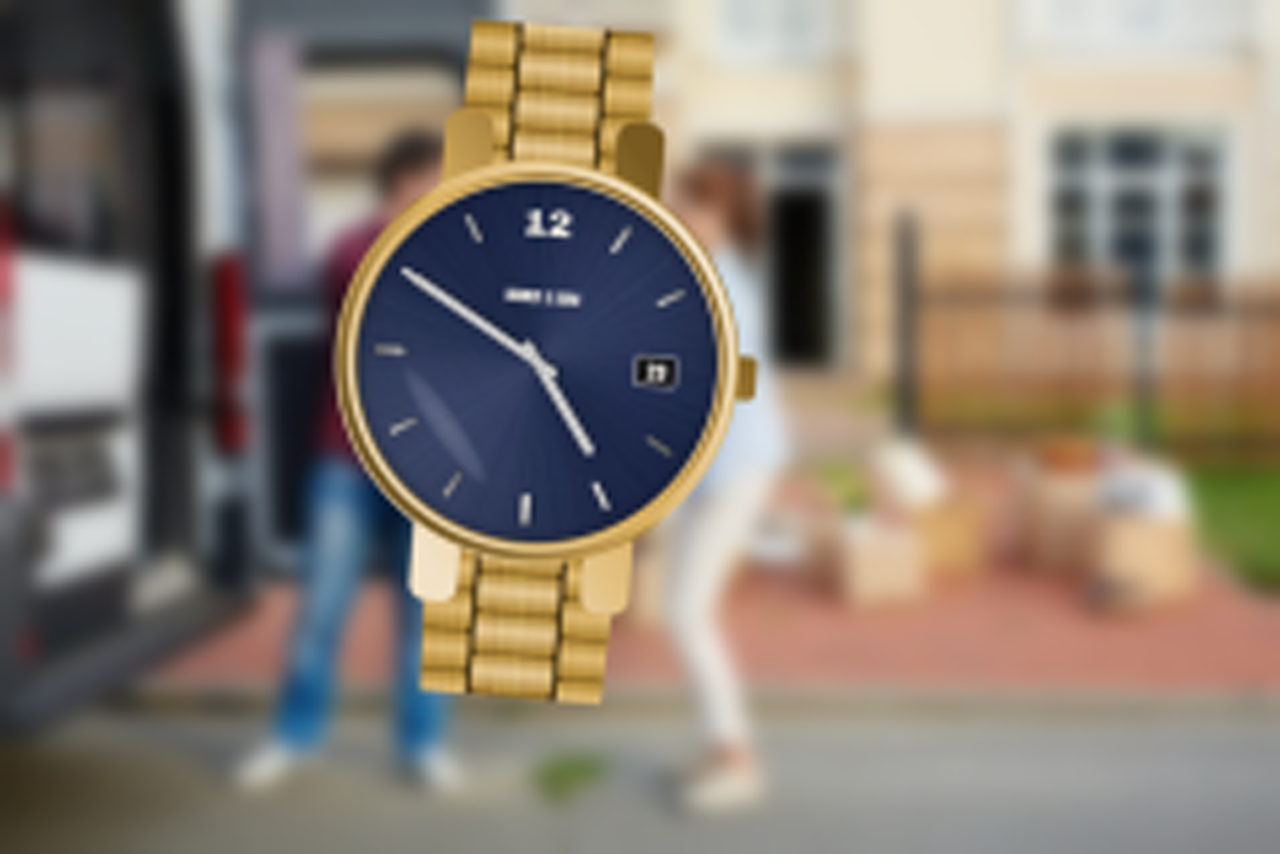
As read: h=4 m=50
